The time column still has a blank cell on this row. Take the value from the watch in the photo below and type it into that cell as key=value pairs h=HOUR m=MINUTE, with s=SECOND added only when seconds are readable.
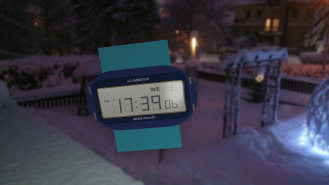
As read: h=17 m=39 s=6
